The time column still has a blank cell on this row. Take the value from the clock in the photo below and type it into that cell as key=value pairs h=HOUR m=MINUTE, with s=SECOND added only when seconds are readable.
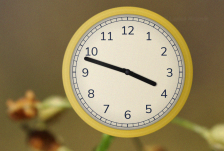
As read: h=3 m=48
